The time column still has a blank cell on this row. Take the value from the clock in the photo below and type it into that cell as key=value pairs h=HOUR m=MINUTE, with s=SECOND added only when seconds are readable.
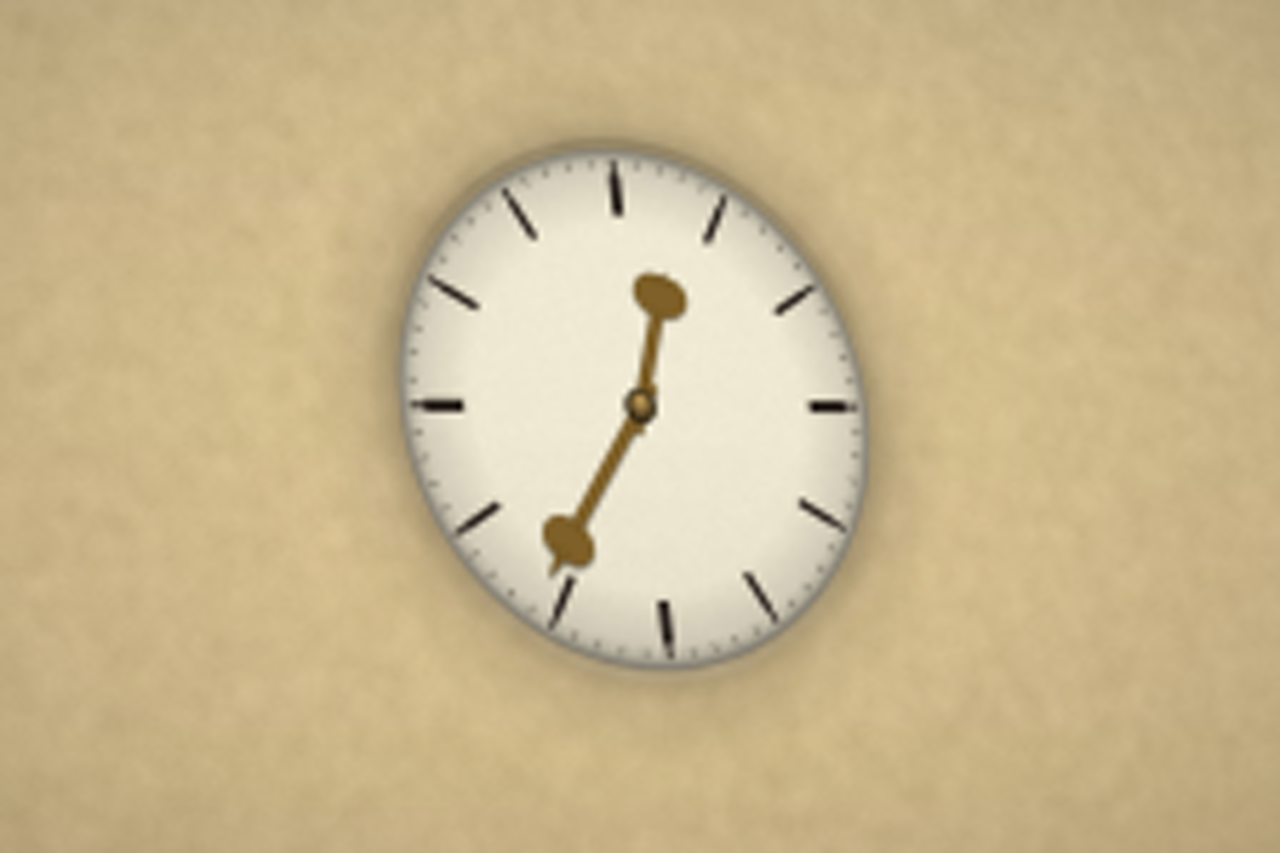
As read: h=12 m=36
